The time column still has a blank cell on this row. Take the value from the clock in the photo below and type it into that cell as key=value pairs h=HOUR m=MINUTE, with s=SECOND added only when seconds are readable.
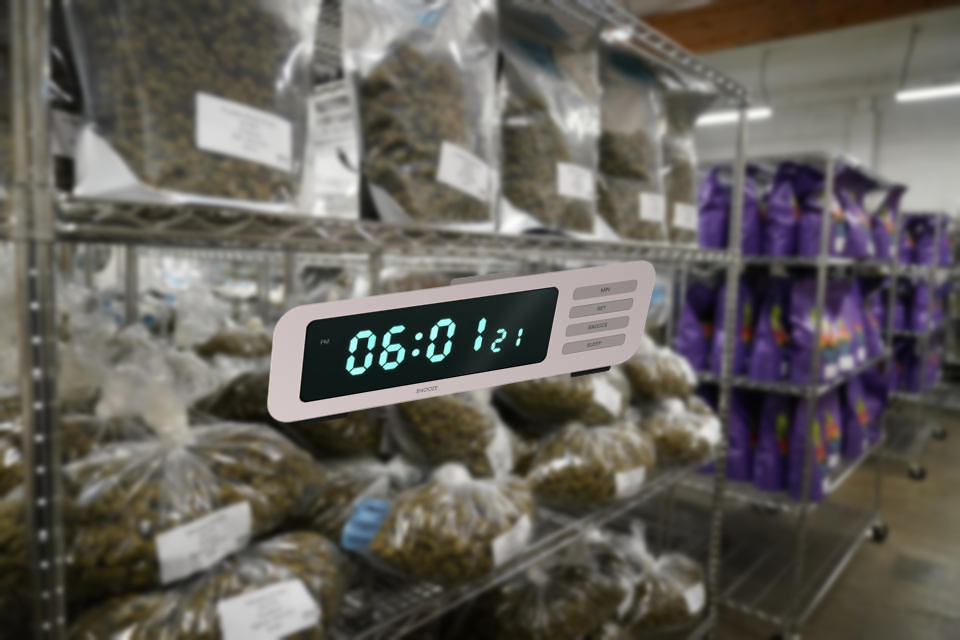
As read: h=6 m=1 s=21
